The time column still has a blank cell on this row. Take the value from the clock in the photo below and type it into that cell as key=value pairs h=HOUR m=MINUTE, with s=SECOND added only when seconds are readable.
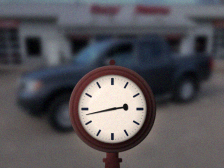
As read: h=2 m=43
